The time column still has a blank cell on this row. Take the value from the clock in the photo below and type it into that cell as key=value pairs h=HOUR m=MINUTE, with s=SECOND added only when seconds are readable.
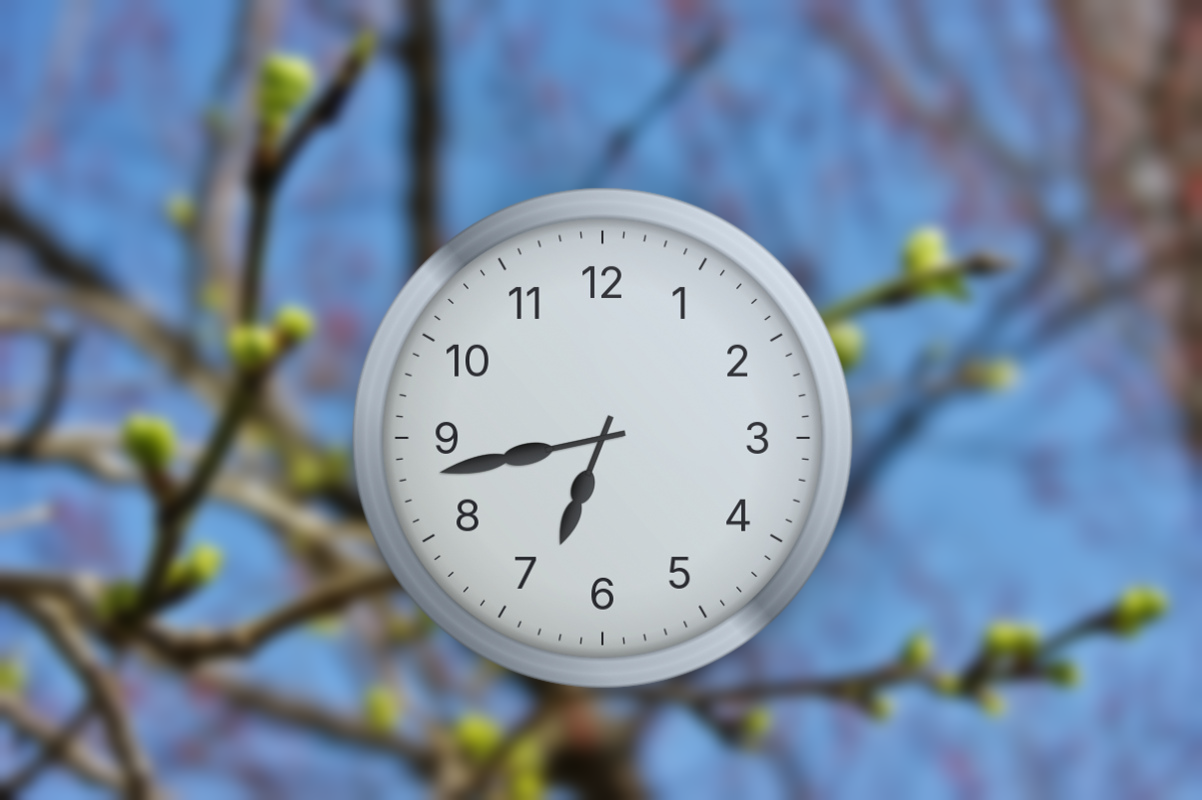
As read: h=6 m=43
